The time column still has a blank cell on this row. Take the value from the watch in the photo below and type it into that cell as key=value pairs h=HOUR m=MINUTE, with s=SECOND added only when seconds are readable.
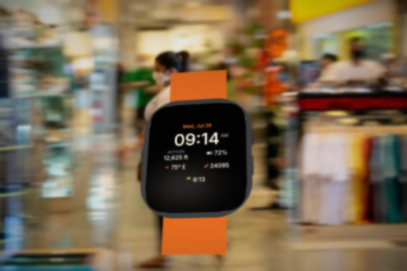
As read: h=9 m=14
